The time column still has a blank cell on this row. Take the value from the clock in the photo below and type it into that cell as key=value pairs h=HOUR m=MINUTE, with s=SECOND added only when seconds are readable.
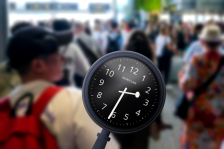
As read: h=2 m=31
